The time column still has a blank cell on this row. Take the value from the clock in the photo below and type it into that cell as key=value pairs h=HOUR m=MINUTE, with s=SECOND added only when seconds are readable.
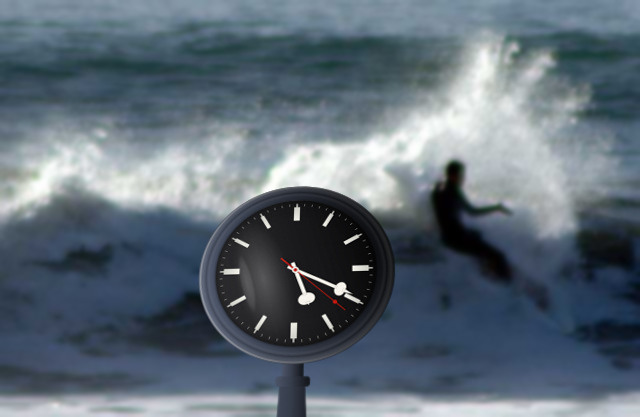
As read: h=5 m=19 s=22
